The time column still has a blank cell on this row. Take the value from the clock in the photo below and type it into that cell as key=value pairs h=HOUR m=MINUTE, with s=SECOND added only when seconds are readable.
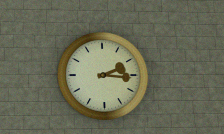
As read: h=2 m=16
